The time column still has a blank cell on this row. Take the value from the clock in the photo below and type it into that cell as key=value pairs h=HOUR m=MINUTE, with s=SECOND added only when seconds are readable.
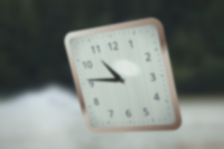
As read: h=10 m=46
